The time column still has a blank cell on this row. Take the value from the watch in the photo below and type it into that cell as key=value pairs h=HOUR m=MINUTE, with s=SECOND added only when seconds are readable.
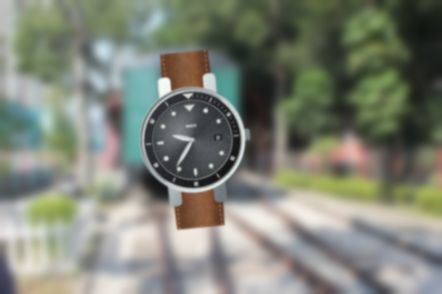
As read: h=9 m=36
